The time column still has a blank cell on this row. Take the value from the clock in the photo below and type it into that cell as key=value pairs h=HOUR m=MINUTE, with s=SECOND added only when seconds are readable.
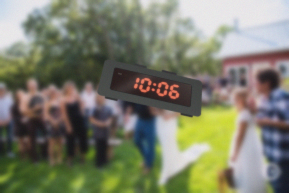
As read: h=10 m=6
